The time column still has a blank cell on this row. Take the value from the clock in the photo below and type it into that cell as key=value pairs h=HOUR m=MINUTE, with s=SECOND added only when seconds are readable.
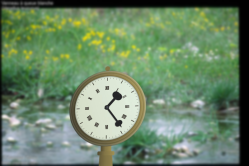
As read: h=1 m=24
